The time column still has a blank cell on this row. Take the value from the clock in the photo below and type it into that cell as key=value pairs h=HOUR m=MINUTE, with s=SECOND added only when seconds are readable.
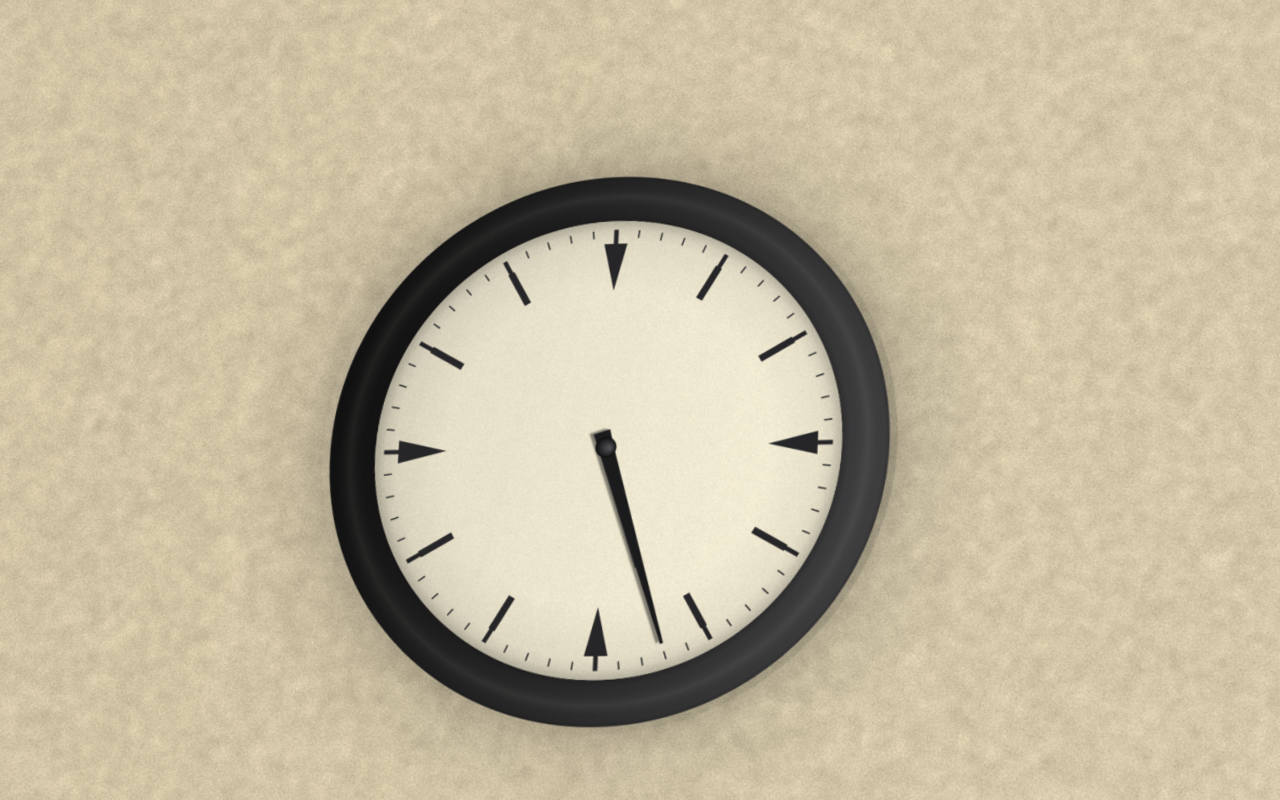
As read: h=5 m=27
